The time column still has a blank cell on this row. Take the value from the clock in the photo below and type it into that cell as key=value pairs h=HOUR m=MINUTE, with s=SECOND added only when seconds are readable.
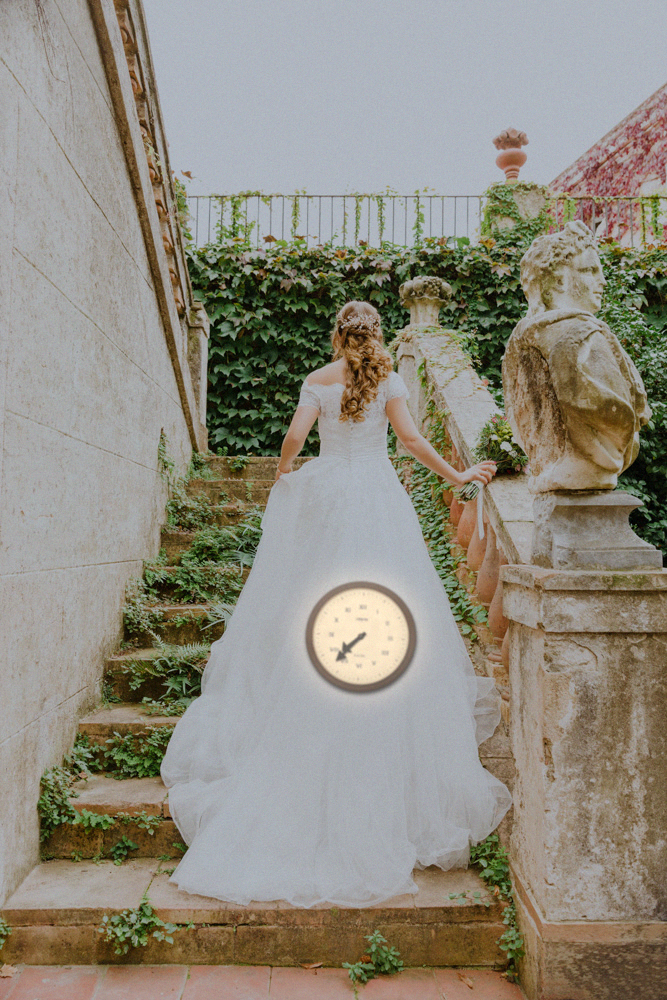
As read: h=7 m=37
